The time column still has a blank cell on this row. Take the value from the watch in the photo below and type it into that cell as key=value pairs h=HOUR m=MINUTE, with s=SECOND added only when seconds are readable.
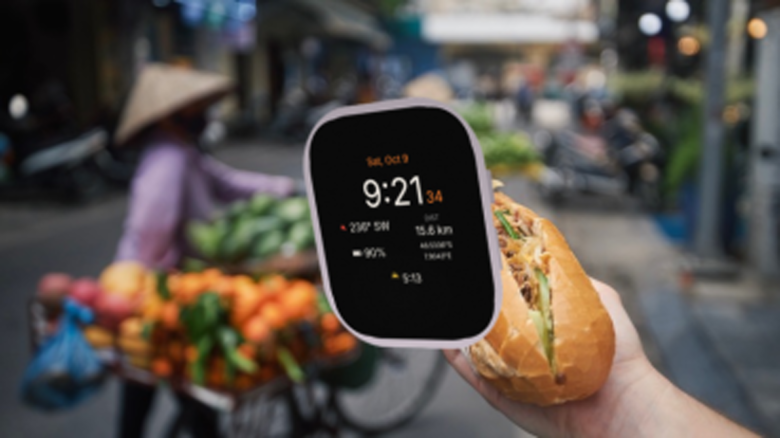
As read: h=9 m=21
